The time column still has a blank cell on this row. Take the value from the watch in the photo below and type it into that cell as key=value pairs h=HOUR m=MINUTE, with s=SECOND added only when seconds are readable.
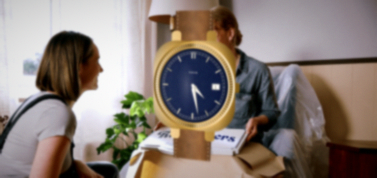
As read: h=4 m=28
